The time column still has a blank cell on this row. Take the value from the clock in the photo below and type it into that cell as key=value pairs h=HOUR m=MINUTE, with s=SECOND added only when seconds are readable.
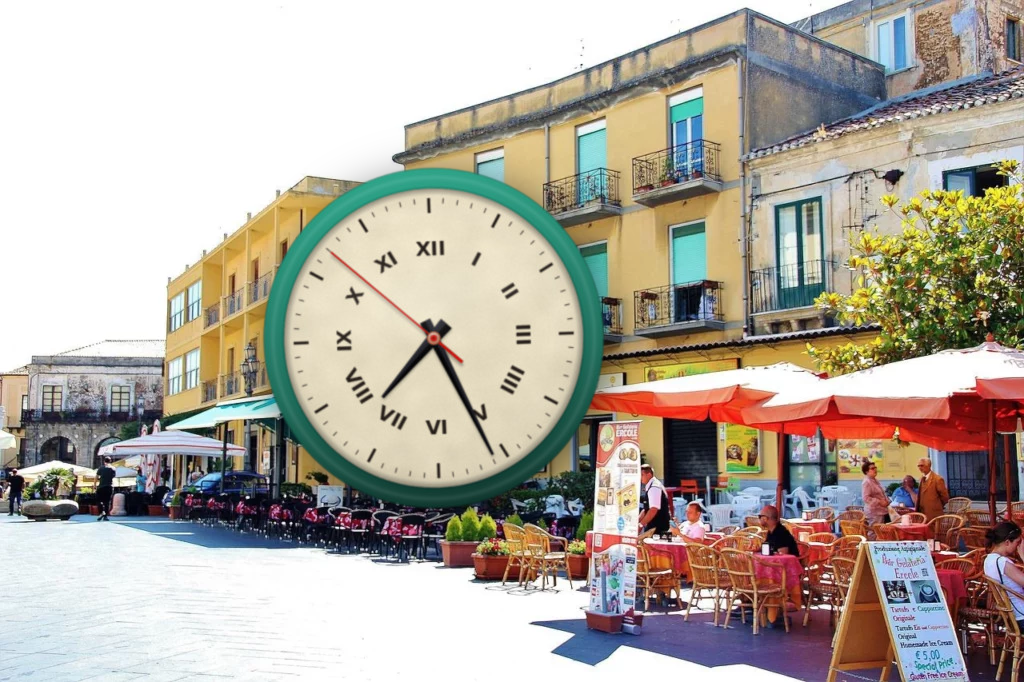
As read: h=7 m=25 s=52
